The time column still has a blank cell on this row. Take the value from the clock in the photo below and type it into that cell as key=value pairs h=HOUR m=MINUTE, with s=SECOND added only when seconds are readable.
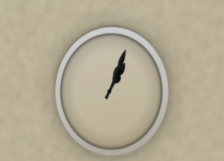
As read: h=1 m=4
